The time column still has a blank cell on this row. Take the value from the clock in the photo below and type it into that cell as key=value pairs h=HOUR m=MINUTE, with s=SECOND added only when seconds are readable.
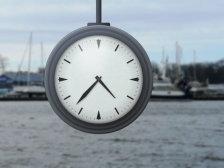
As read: h=4 m=37
